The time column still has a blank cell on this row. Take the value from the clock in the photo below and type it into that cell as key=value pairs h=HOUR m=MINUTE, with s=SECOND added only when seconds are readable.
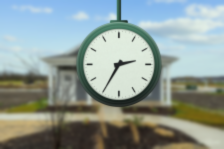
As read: h=2 m=35
